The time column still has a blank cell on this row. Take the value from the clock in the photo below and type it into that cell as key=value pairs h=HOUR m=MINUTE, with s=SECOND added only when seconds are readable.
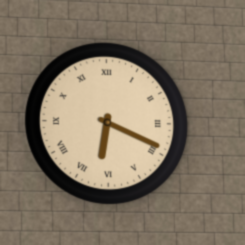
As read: h=6 m=19
